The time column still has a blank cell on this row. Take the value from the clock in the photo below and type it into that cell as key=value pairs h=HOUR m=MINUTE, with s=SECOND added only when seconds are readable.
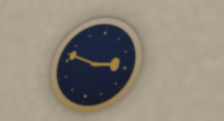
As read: h=2 m=47
